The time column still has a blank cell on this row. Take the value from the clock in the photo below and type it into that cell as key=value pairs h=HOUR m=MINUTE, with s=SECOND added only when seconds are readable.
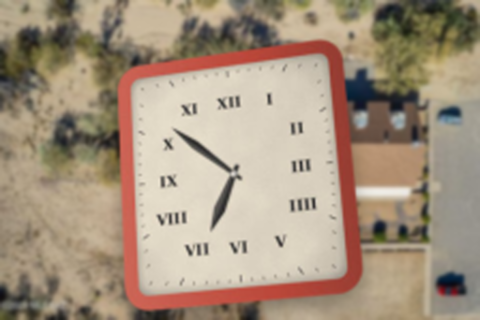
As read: h=6 m=52
